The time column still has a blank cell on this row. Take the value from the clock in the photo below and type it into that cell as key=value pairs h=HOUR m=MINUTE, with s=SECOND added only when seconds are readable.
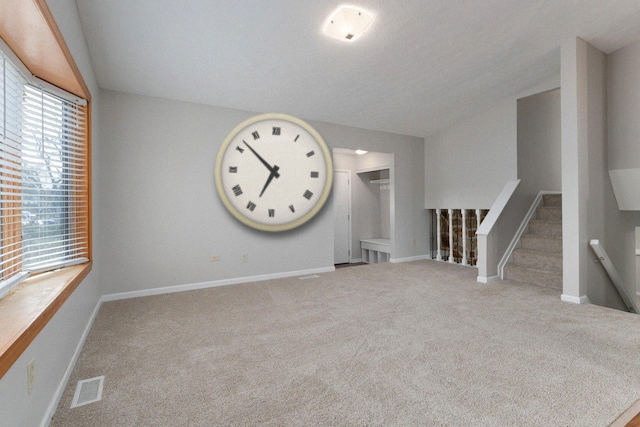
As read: h=6 m=52
